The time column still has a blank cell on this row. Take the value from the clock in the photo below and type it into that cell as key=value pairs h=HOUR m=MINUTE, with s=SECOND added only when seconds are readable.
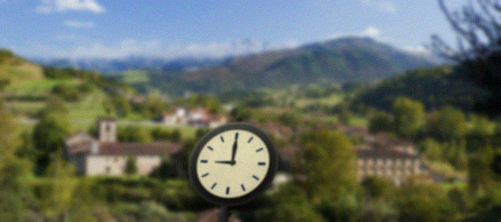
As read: h=9 m=0
